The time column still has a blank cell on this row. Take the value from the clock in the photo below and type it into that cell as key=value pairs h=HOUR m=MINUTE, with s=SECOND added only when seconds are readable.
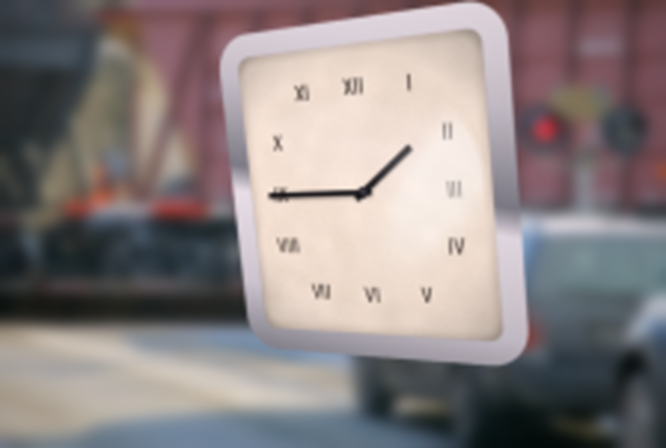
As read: h=1 m=45
